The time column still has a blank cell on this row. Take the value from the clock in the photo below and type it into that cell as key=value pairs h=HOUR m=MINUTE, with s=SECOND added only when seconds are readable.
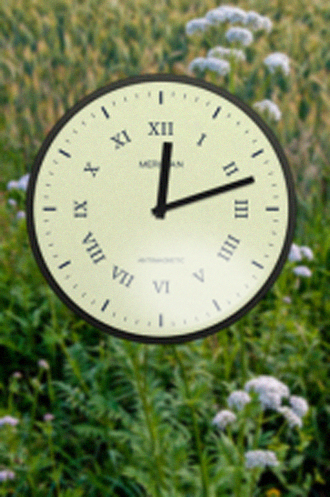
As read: h=12 m=12
